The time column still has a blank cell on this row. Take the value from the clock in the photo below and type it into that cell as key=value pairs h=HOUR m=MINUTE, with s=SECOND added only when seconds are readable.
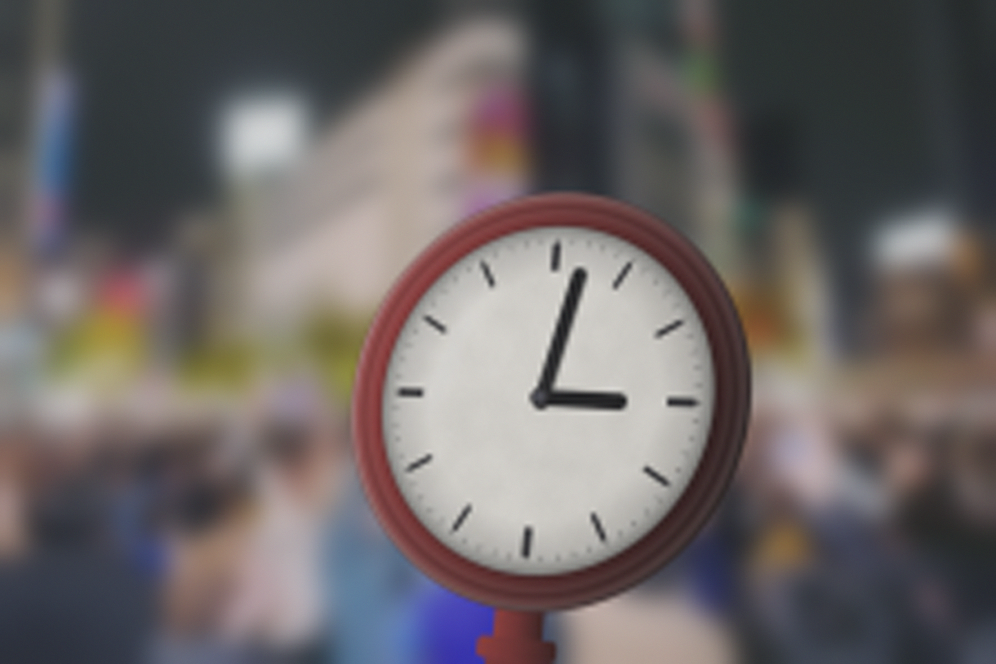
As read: h=3 m=2
